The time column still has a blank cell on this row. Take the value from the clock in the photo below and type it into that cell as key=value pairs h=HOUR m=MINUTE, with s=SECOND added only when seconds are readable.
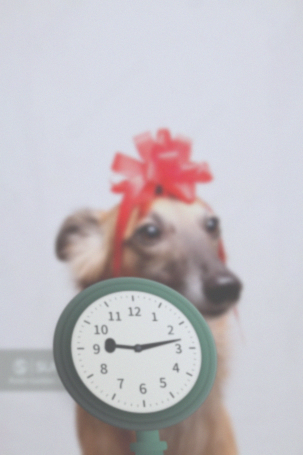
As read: h=9 m=13
